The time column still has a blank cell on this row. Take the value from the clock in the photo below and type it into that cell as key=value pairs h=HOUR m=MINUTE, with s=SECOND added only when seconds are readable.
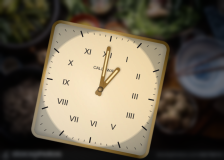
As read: h=1 m=0
